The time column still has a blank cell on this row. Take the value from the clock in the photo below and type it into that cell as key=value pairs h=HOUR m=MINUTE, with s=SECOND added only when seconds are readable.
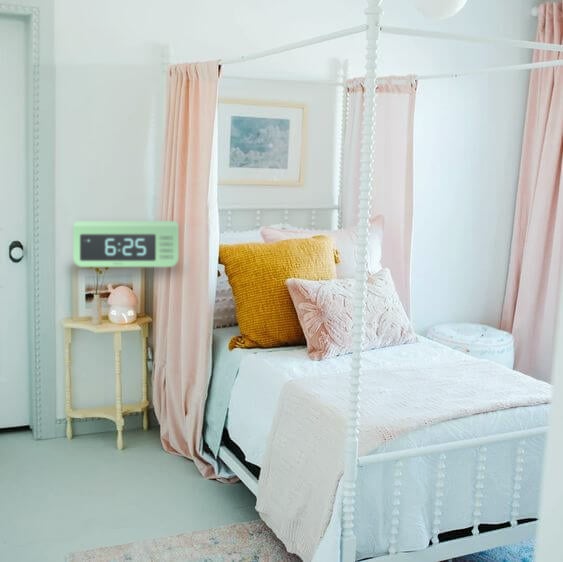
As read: h=6 m=25
